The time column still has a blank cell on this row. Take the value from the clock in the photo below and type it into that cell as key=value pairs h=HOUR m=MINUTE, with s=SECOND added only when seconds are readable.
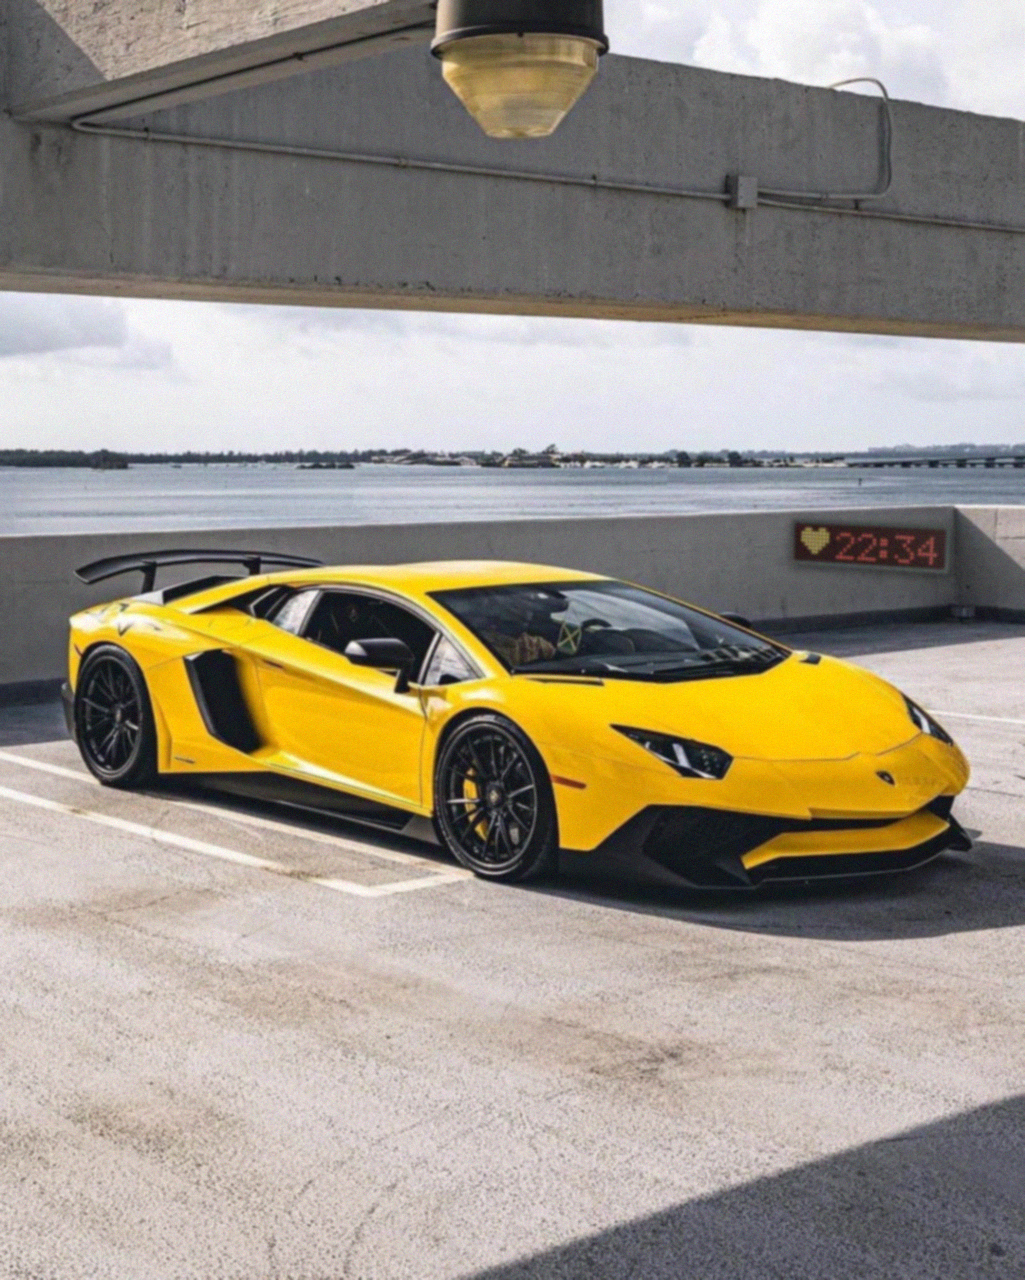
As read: h=22 m=34
